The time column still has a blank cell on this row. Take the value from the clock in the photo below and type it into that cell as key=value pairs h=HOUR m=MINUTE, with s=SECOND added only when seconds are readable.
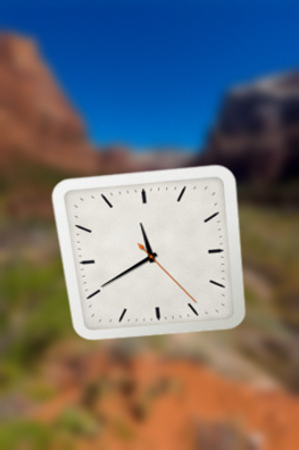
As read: h=11 m=40 s=24
